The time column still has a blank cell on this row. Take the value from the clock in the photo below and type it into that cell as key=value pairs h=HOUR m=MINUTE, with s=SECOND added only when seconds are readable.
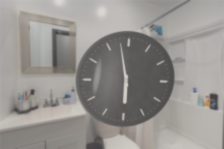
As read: h=5 m=58
